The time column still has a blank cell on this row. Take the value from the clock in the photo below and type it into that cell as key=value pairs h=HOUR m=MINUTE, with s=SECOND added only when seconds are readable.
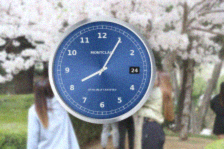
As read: h=8 m=5
